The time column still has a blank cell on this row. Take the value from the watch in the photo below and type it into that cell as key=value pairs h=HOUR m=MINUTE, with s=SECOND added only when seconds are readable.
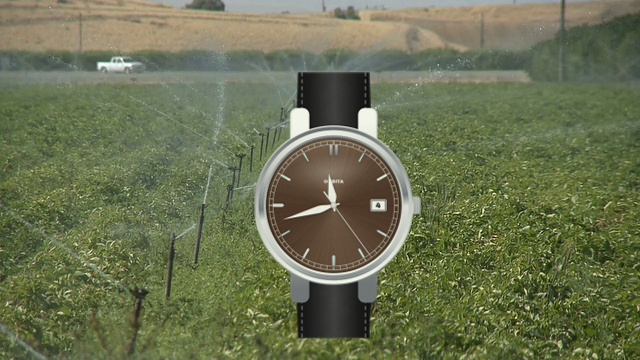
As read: h=11 m=42 s=24
